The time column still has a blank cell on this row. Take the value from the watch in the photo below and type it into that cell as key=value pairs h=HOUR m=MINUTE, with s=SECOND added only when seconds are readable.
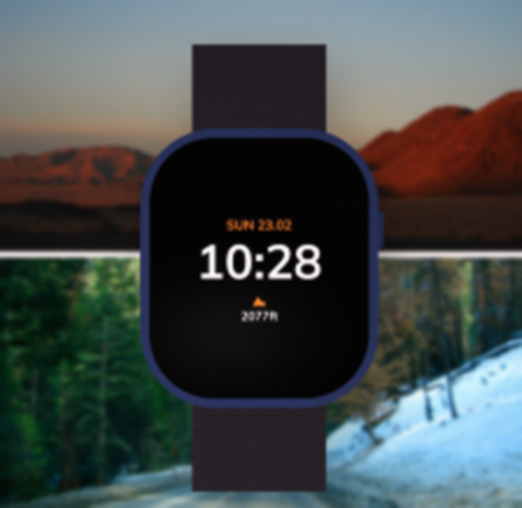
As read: h=10 m=28
